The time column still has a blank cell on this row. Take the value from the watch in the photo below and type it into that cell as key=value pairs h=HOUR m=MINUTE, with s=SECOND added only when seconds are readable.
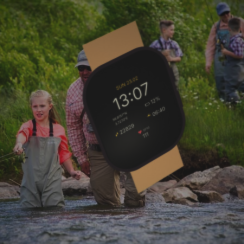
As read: h=13 m=7
